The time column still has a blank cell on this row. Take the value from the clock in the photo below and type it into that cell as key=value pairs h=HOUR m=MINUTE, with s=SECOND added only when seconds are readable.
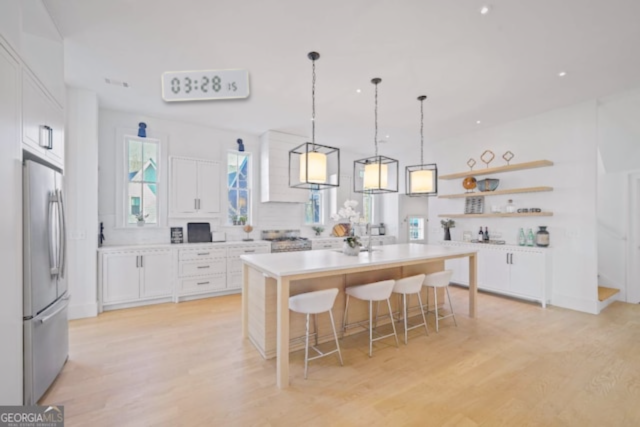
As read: h=3 m=28
